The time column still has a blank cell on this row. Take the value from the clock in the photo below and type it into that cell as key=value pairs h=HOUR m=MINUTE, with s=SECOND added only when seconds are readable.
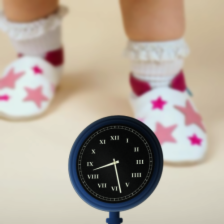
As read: h=8 m=28
